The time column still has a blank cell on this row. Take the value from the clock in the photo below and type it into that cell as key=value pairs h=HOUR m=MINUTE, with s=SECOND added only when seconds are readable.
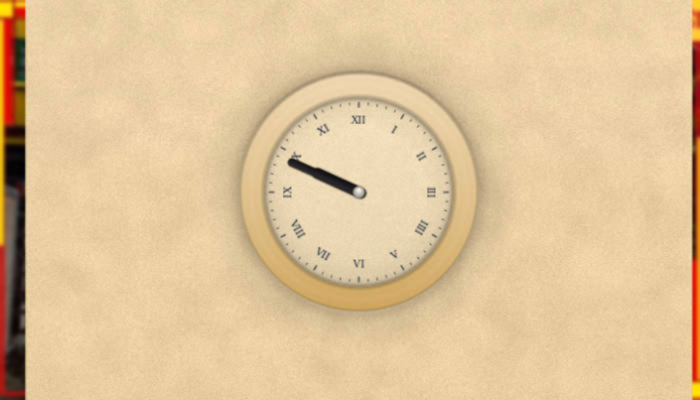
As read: h=9 m=49
